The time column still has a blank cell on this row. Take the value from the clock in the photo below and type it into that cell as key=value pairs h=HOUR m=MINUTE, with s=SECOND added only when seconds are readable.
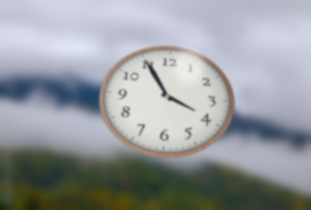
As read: h=3 m=55
